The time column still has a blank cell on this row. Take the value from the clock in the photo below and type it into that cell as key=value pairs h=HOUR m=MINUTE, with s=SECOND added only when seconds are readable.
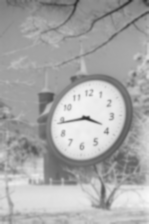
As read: h=3 m=44
